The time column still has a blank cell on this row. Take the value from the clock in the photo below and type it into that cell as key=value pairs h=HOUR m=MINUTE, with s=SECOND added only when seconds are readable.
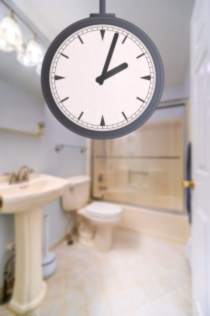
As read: h=2 m=3
